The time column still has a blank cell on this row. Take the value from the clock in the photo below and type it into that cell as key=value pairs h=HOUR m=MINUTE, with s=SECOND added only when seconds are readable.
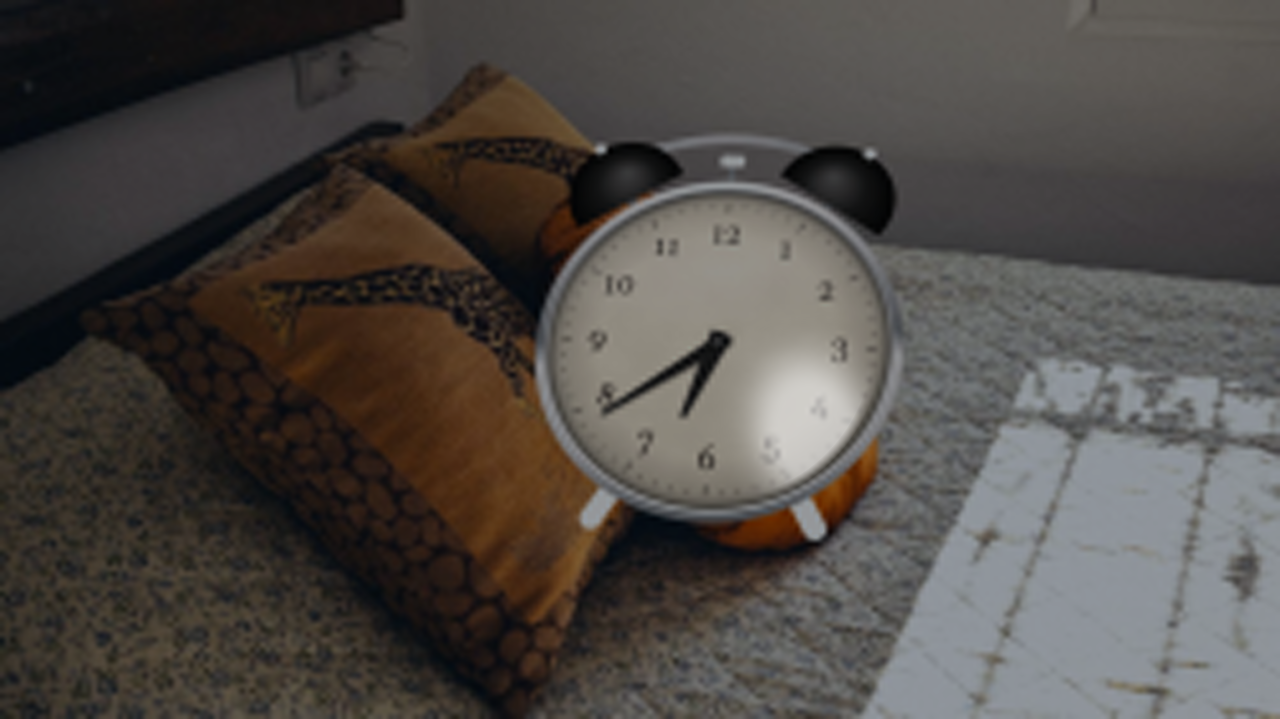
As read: h=6 m=39
